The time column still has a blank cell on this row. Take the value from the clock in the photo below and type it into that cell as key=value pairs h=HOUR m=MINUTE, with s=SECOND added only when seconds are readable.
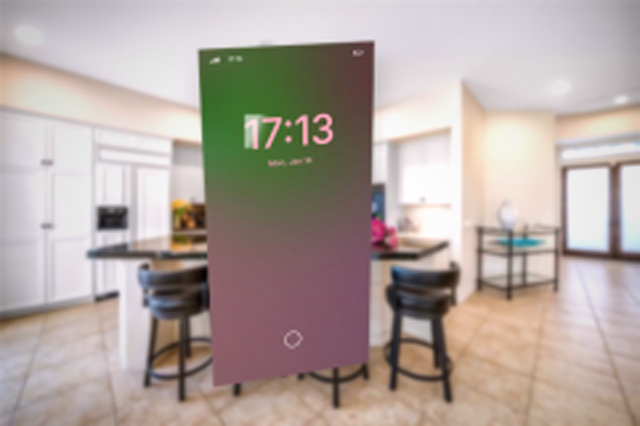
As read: h=17 m=13
